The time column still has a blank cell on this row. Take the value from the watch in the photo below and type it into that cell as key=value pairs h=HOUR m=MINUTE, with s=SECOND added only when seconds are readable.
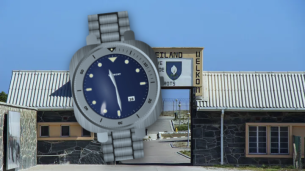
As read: h=11 m=29
